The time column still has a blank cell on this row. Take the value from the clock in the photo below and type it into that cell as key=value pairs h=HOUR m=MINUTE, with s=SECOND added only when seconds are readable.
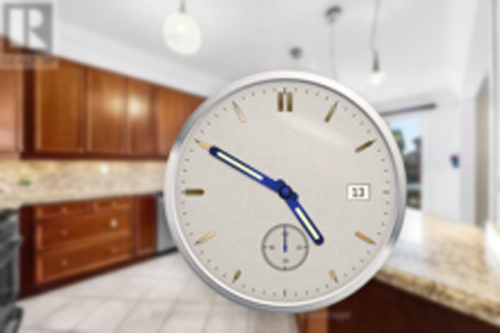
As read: h=4 m=50
